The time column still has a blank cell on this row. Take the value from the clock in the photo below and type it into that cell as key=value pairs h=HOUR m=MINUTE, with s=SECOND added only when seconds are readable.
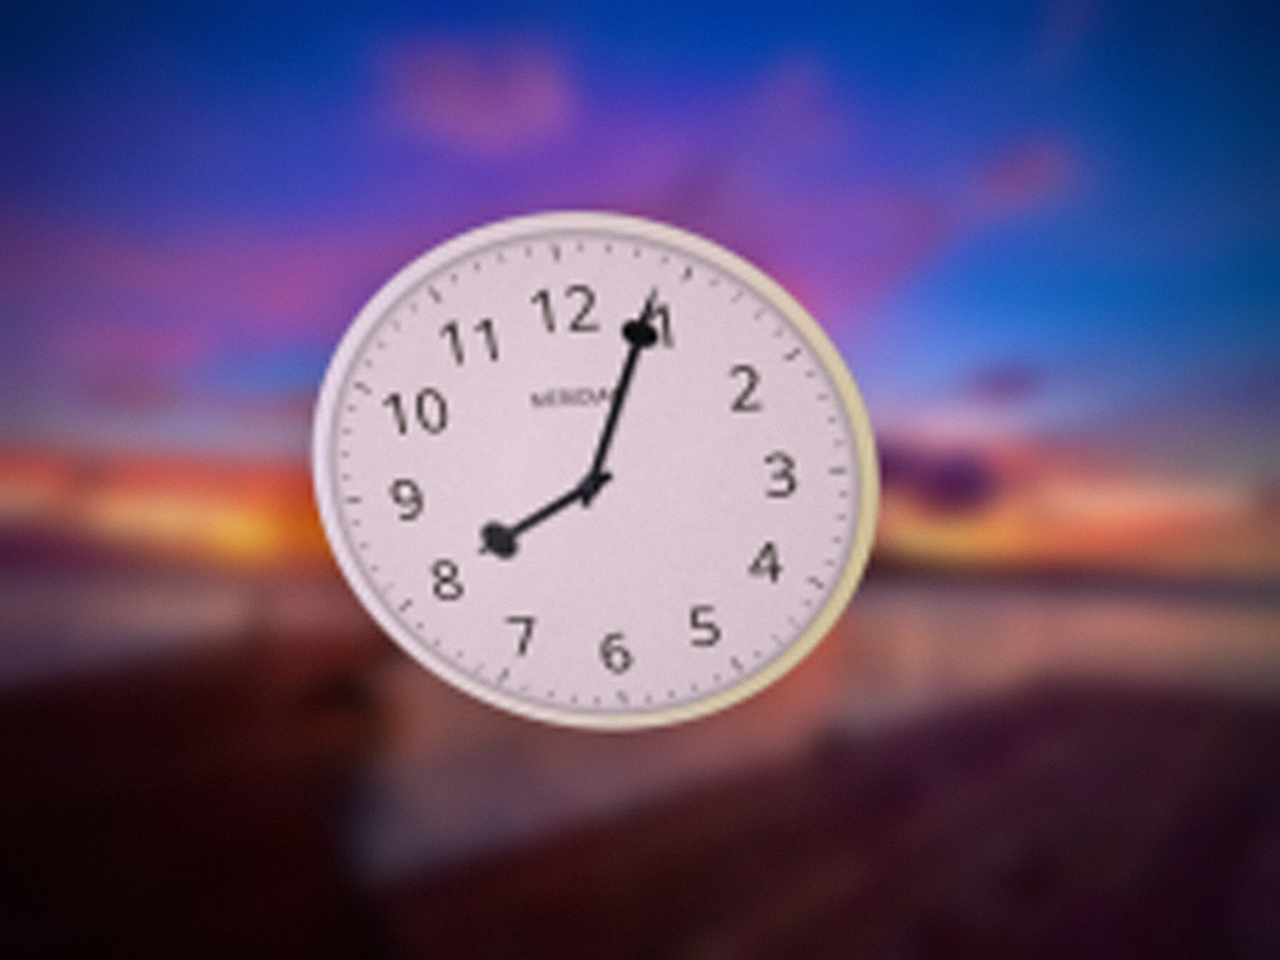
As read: h=8 m=4
